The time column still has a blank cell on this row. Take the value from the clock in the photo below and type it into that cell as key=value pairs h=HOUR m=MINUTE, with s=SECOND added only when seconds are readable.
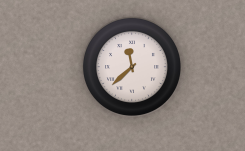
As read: h=11 m=38
